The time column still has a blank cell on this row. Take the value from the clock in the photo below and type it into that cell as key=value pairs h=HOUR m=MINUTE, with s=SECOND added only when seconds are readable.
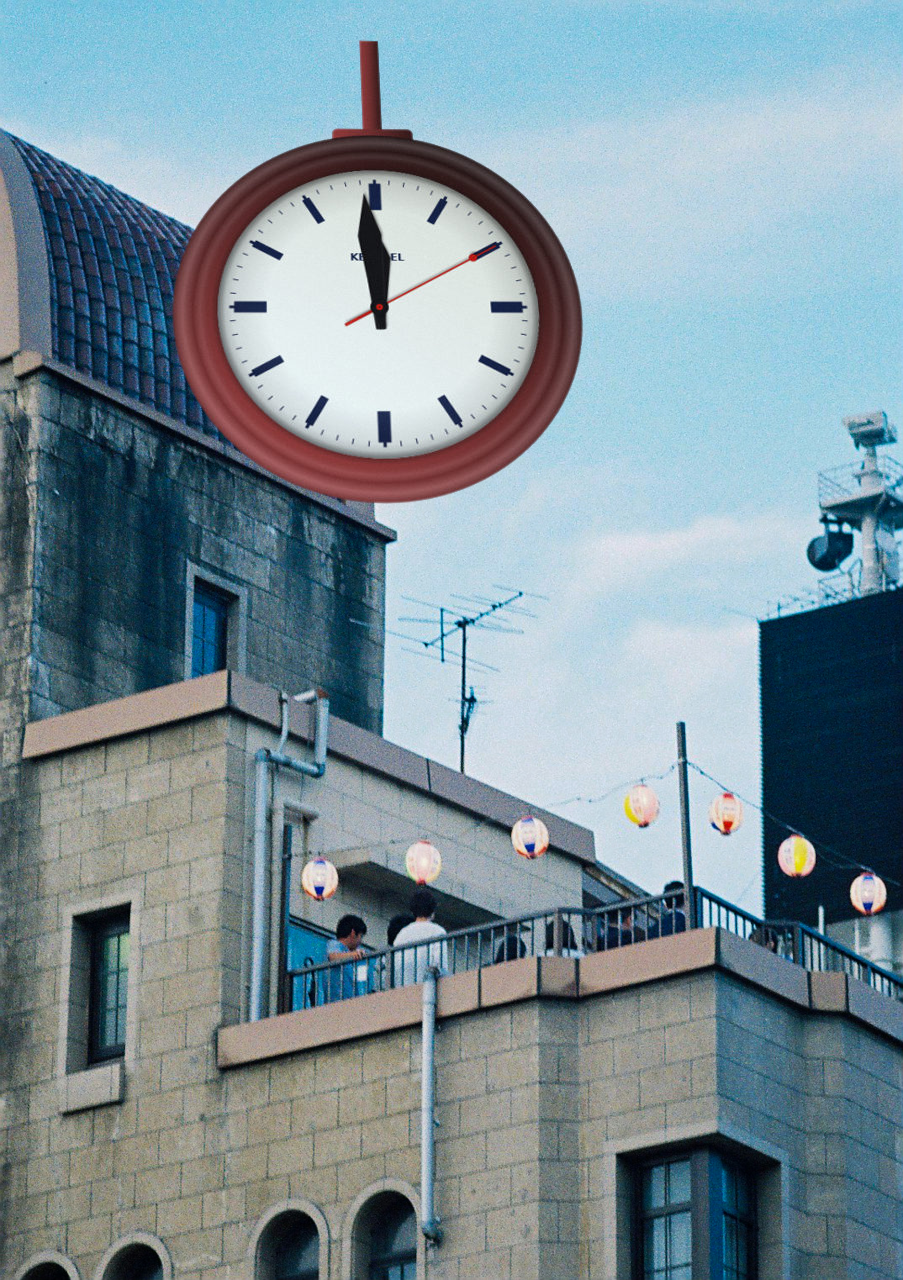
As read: h=11 m=59 s=10
